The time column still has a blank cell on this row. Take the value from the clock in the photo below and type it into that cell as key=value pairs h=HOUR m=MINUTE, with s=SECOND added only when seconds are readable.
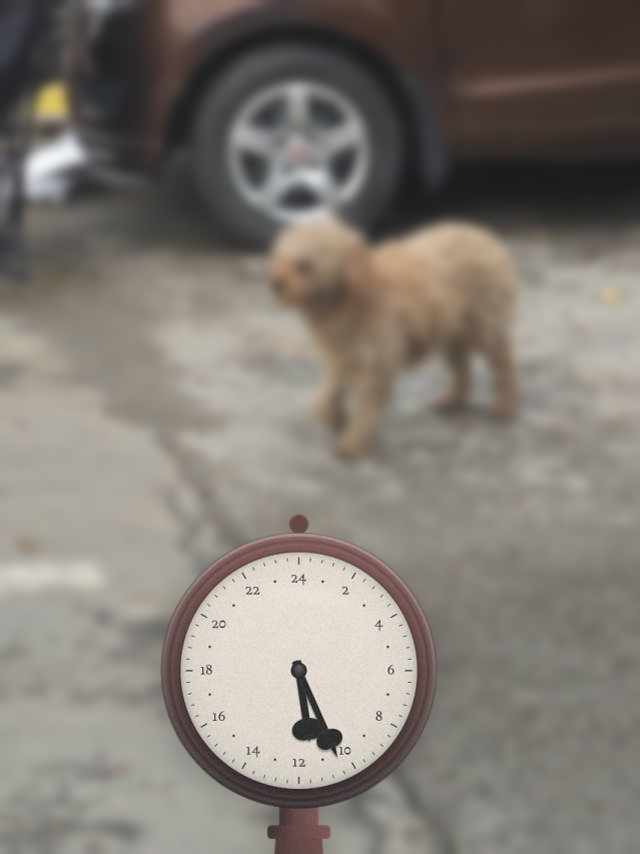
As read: h=11 m=26
